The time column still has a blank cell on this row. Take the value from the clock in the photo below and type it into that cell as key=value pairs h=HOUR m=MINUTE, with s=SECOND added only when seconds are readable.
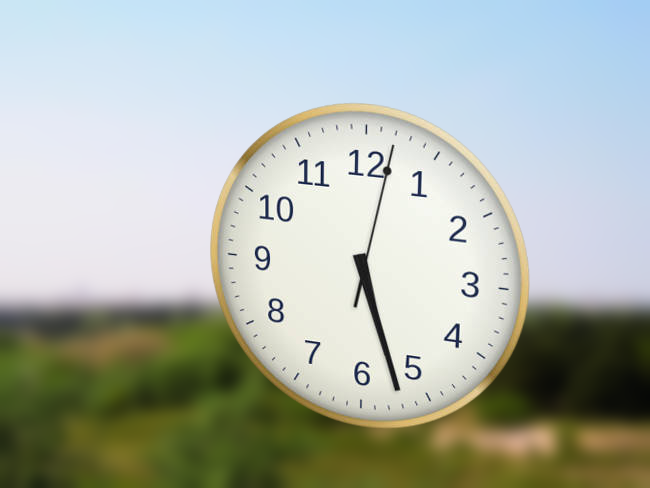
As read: h=5 m=27 s=2
